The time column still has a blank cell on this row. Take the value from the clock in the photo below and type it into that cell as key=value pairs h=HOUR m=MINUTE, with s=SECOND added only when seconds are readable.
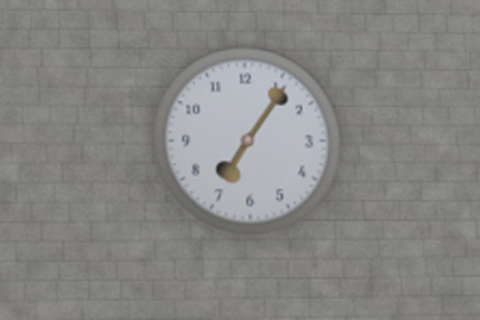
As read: h=7 m=6
